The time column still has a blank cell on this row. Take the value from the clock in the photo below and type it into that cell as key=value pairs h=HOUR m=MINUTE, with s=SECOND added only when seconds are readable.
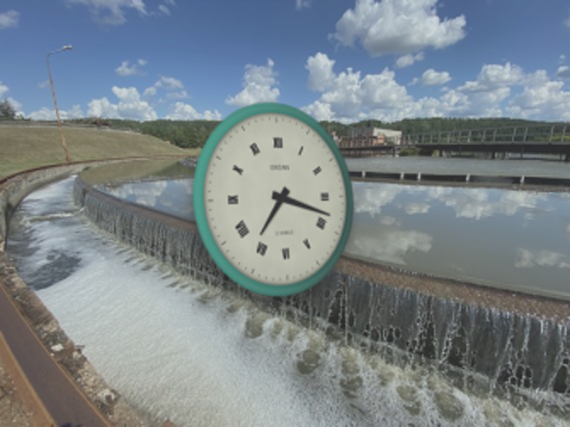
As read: h=7 m=18
